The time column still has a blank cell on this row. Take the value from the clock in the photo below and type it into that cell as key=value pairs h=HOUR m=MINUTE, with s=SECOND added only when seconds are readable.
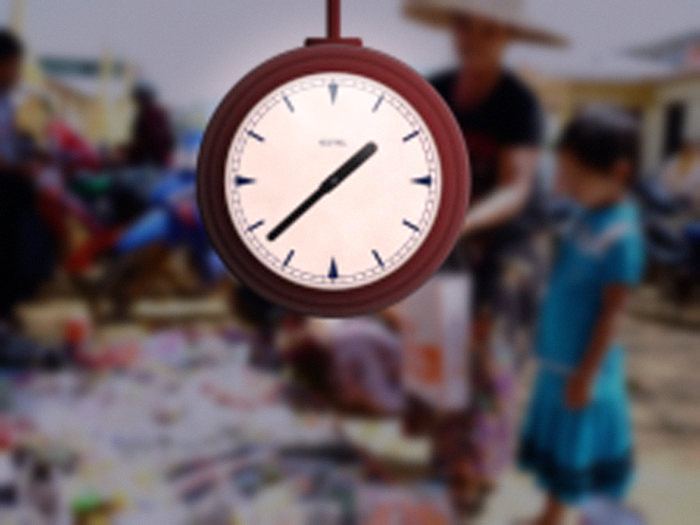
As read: h=1 m=38
